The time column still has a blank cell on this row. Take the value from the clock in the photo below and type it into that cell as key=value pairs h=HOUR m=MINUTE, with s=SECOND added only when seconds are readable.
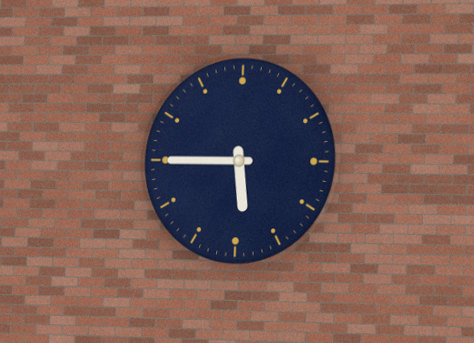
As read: h=5 m=45
